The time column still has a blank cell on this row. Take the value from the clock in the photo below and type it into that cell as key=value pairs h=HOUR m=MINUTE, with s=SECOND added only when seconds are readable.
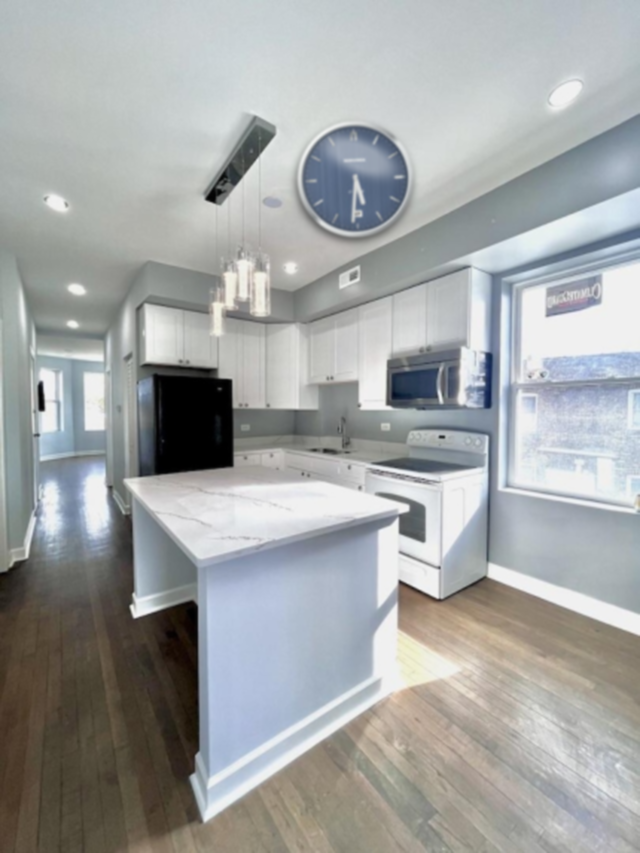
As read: h=5 m=31
